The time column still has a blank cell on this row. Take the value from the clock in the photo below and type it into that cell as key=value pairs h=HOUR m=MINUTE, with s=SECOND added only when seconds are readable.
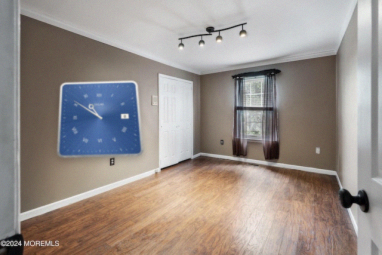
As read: h=10 m=51
